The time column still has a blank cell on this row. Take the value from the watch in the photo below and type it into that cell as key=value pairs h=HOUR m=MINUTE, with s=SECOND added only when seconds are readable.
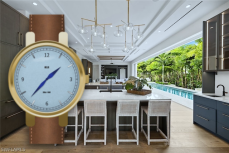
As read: h=1 m=37
